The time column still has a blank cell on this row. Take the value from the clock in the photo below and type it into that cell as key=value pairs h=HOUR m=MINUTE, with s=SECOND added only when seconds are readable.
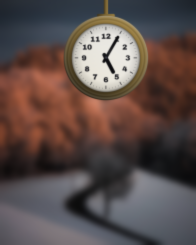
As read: h=5 m=5
